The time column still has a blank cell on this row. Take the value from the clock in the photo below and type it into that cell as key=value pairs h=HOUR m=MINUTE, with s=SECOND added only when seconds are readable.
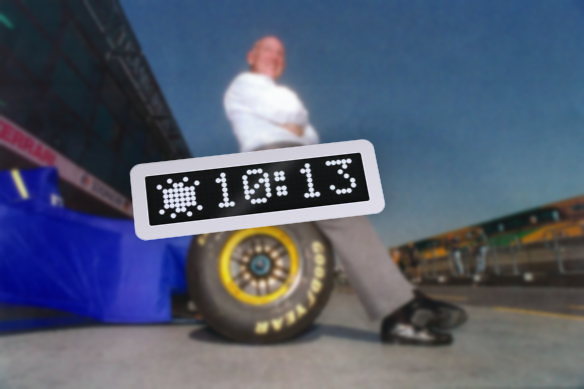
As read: h=10 m=13
